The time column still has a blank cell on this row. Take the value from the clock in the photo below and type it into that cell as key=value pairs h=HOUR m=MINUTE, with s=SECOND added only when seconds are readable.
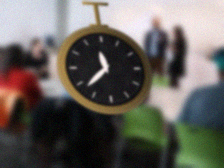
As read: h=11 m=38
